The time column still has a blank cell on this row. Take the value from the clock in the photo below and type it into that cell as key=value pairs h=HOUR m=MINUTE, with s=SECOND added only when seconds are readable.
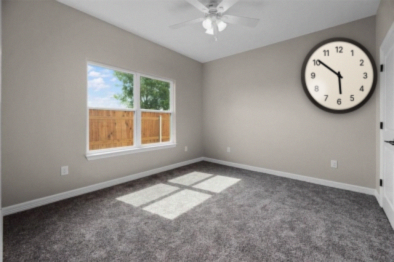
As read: h=5 m=51
